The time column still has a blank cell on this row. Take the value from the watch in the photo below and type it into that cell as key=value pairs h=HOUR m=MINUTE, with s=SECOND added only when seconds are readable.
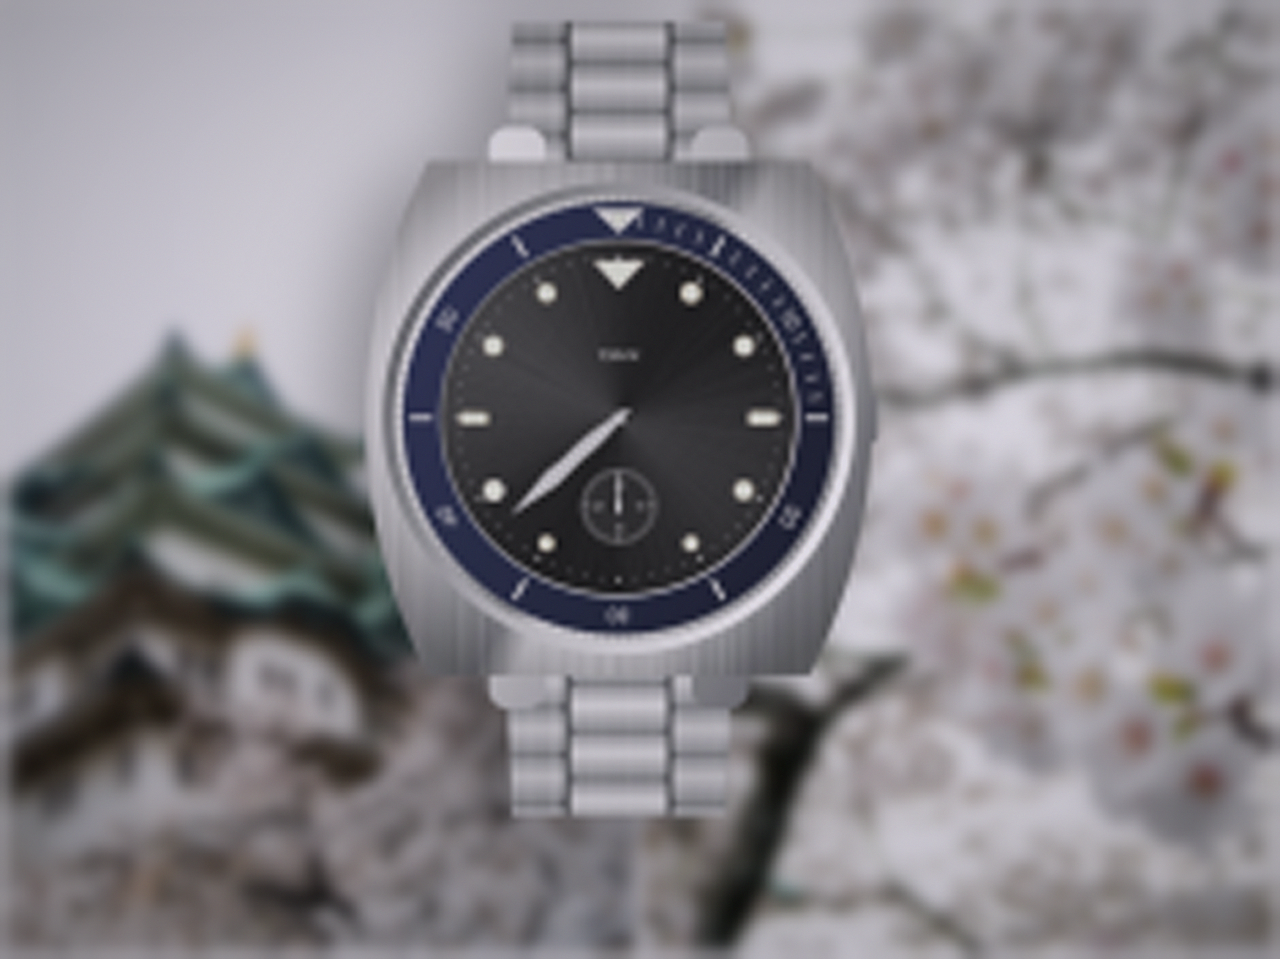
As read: h=7 m=38
